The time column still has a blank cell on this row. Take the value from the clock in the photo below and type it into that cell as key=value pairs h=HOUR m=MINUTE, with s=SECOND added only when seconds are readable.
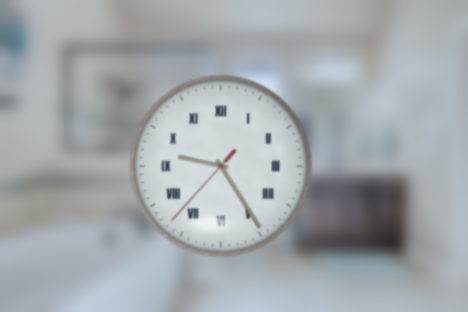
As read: h=9 m=24 s=37
